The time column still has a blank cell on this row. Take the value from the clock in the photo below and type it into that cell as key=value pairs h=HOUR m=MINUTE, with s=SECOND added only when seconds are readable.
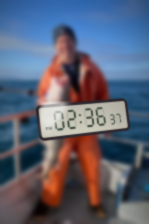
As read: h=2 m=36 s=37
